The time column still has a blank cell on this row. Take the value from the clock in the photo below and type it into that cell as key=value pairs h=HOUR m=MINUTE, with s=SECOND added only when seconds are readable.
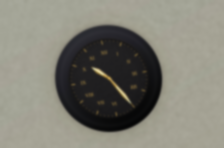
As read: h=10 m=25
